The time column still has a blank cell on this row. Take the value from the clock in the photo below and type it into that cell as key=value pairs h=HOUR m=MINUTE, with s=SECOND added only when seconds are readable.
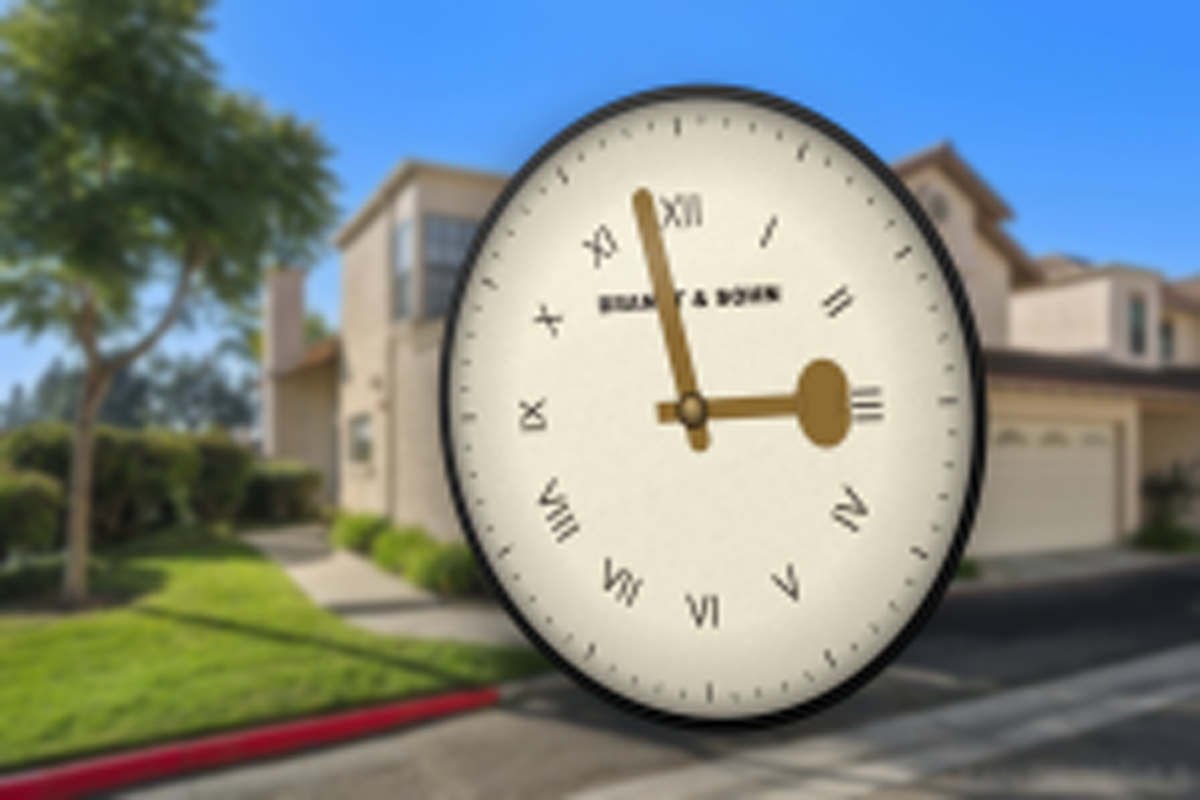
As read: h=2 m=58
